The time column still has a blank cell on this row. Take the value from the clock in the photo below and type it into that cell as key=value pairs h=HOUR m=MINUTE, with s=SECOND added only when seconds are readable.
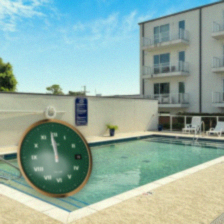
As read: h=11 m=59
